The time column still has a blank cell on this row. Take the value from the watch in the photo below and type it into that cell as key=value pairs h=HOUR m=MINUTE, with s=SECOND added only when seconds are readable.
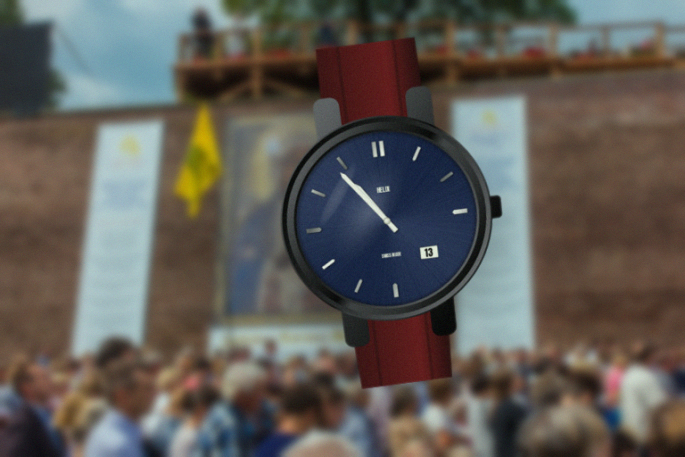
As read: h=10 m=54
